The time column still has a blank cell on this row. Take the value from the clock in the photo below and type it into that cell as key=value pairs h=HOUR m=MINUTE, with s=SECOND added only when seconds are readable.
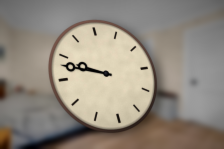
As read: h=9 m=48
